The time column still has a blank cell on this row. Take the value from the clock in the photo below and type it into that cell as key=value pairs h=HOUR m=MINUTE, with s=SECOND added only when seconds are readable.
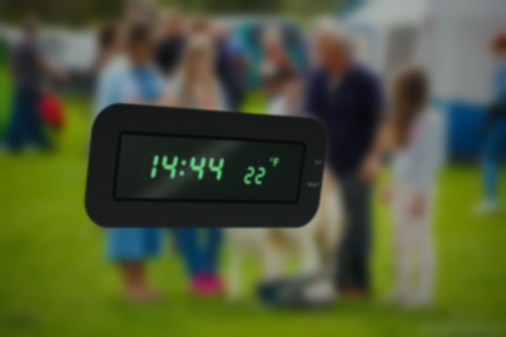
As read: h=14 m=44
